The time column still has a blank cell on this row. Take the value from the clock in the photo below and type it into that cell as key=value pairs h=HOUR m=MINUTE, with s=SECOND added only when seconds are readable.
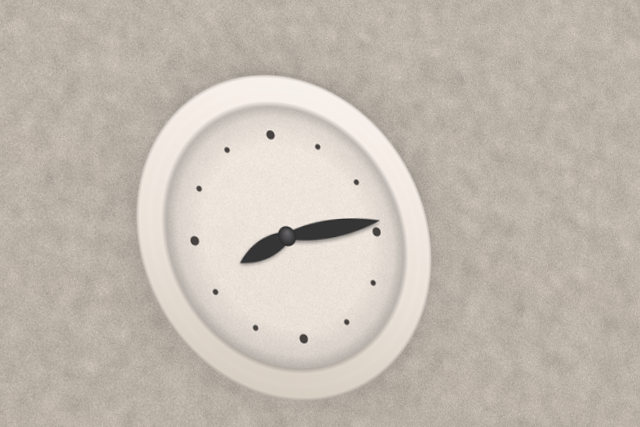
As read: h=8 m=14
